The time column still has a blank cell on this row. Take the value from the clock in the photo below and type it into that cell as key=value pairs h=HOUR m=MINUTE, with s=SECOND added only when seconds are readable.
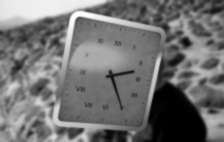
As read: h=2 m=25
